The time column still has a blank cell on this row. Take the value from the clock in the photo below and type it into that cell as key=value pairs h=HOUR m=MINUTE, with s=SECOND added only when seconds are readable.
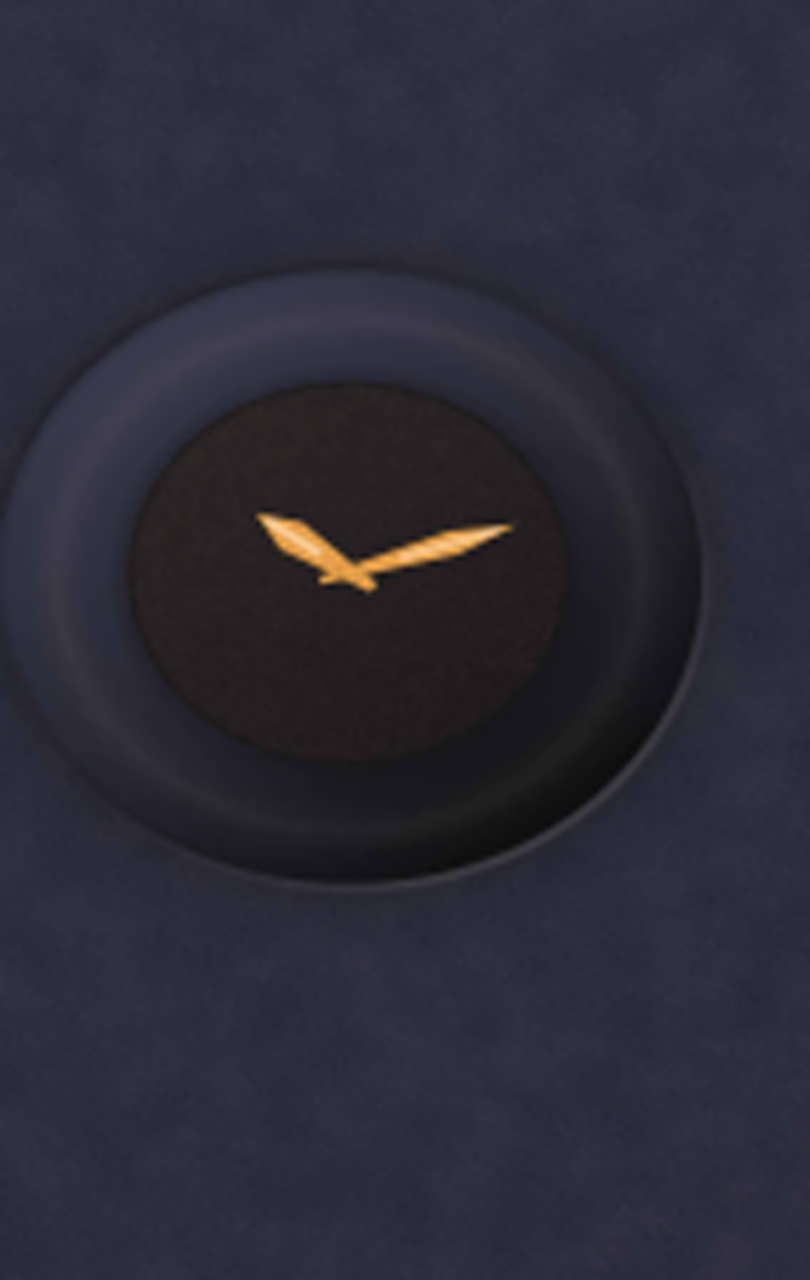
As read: h=10 m=12
